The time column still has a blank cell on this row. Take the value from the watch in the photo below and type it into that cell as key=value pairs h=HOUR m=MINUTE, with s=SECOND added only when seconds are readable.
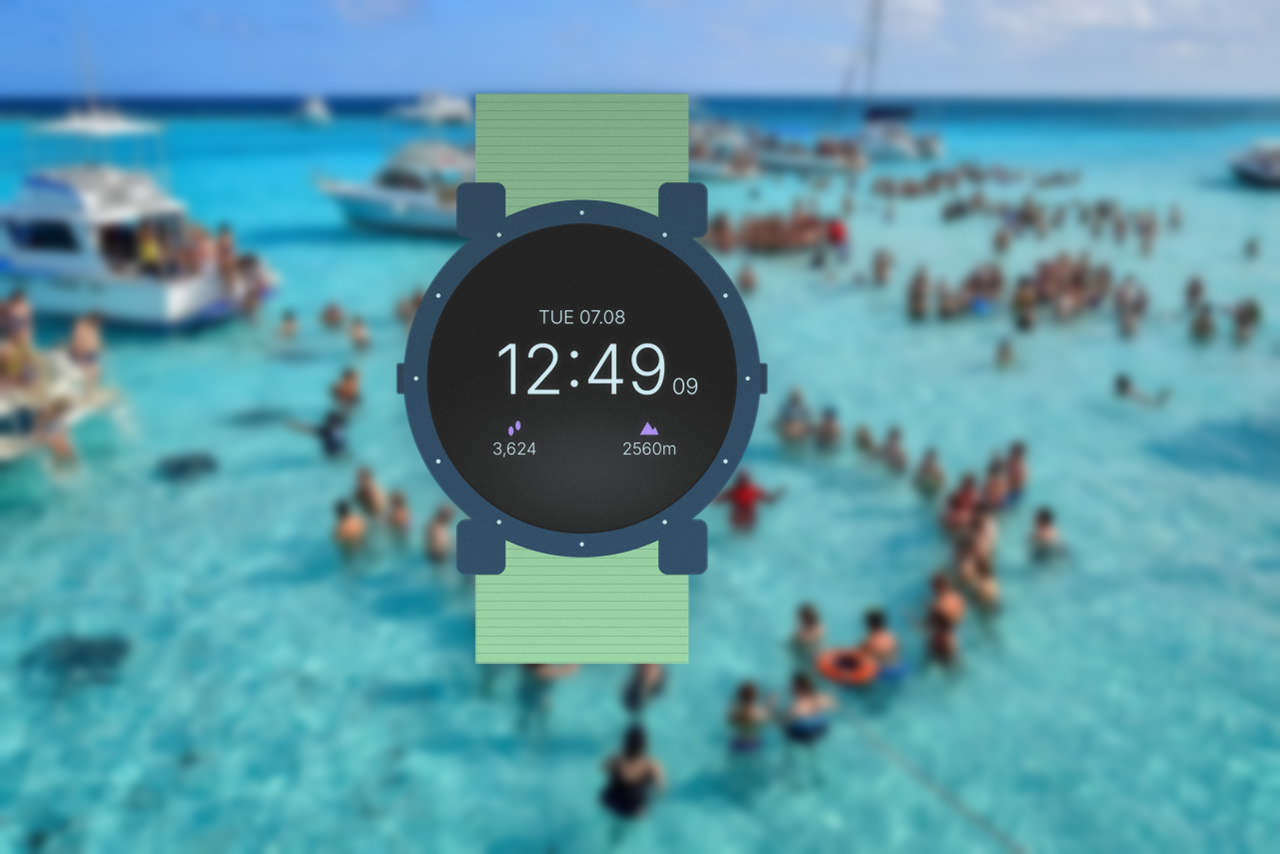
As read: h=12 m=49 s=9
